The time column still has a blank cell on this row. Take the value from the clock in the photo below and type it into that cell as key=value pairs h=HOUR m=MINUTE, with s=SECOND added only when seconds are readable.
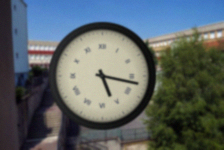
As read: h=5 m=17
